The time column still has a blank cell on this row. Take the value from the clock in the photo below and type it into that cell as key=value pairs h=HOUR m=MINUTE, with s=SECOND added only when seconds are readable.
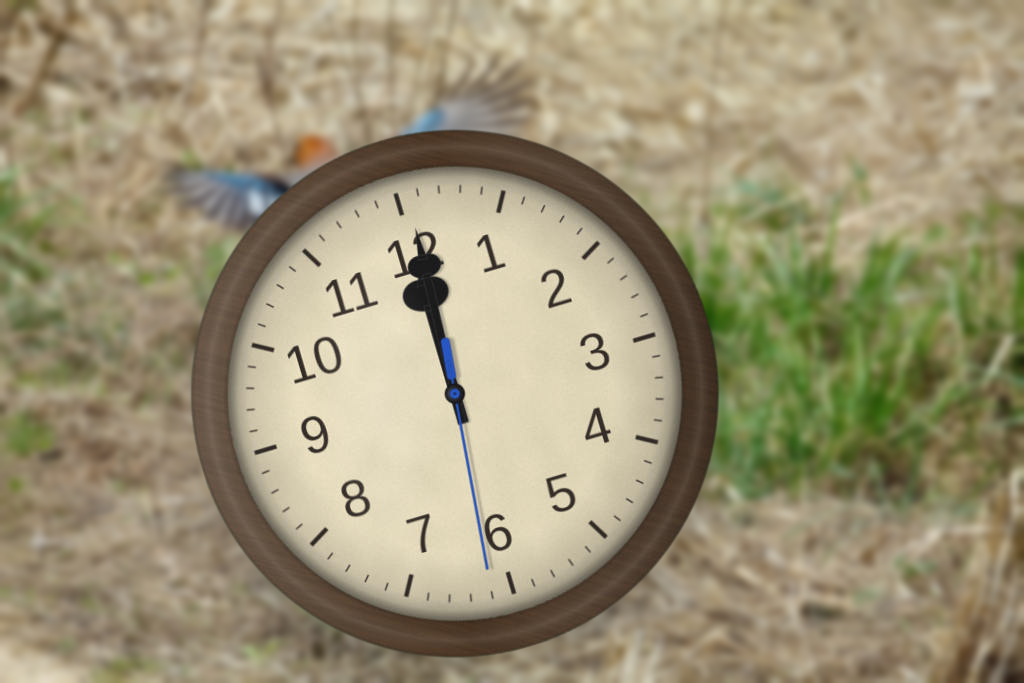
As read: h=12 m=0 s=31
